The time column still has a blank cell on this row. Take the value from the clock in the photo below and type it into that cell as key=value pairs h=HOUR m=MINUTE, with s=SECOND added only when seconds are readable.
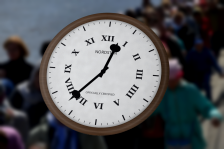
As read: h=12 m=37
